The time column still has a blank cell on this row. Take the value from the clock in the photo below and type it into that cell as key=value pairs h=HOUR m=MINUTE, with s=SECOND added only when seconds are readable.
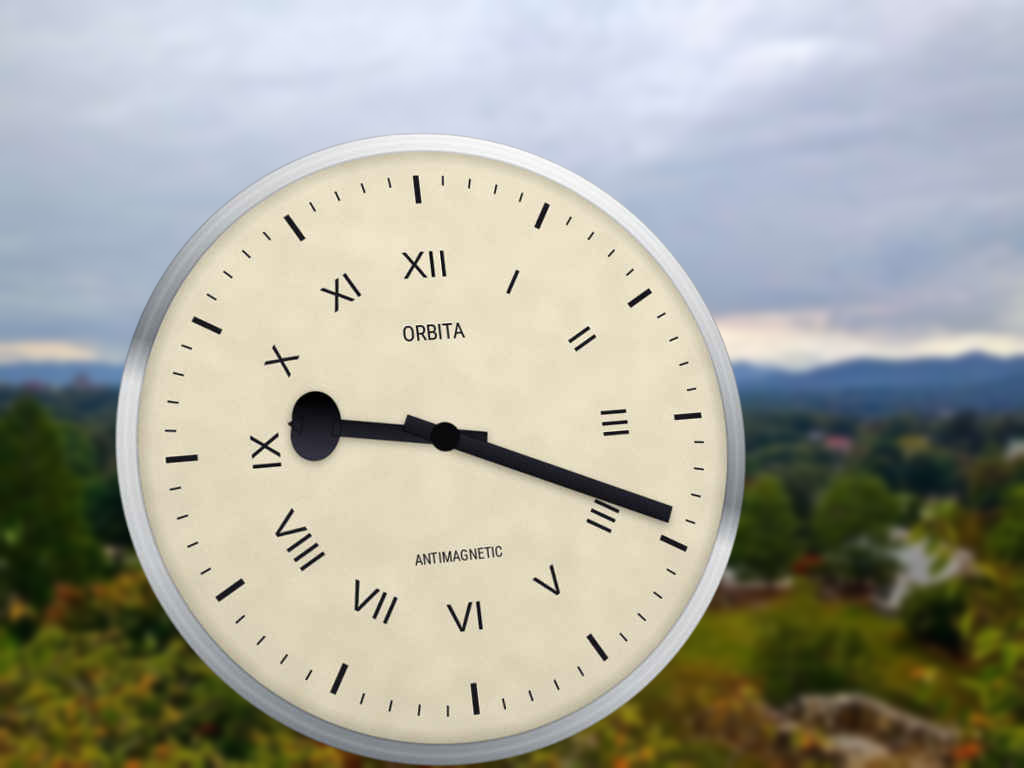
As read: h=9 m=19
